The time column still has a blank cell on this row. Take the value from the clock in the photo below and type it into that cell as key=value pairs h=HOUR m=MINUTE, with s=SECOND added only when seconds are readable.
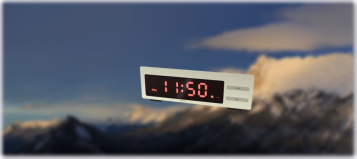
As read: h=11 m=50
